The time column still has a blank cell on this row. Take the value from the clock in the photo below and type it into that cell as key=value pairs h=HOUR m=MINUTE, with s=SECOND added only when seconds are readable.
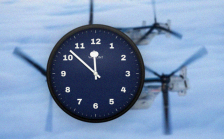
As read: h=11 m=52
